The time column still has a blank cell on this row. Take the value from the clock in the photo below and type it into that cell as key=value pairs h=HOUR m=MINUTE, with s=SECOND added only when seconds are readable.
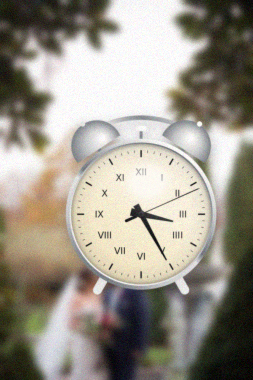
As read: h=3 m=25 s=11
